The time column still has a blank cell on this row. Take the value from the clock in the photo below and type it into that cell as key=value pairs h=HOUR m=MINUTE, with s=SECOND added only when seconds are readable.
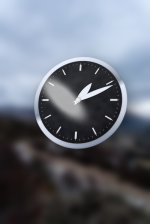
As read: h=1 m=11
